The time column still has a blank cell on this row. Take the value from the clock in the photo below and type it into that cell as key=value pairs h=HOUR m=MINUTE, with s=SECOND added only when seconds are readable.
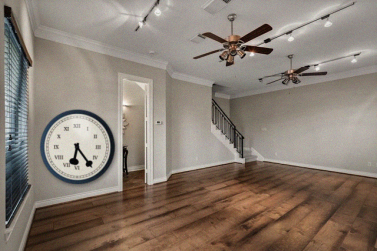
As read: h=6 m=24
